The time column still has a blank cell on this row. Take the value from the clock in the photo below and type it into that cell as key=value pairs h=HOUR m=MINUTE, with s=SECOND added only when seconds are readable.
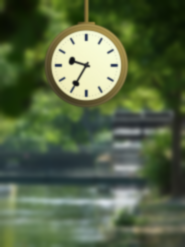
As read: h=9 m=35
